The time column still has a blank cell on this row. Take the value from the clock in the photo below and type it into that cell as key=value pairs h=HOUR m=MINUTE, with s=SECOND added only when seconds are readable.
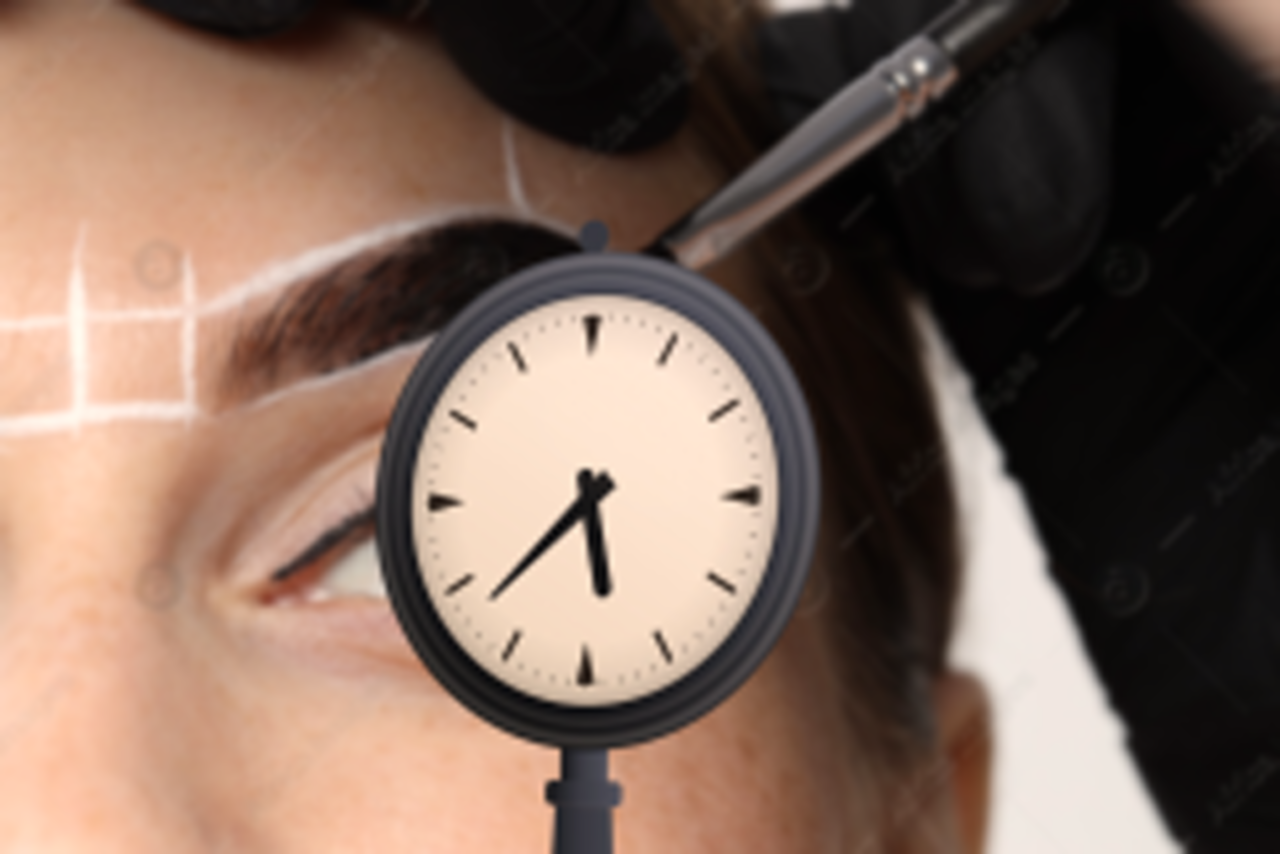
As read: h=5 m=38
